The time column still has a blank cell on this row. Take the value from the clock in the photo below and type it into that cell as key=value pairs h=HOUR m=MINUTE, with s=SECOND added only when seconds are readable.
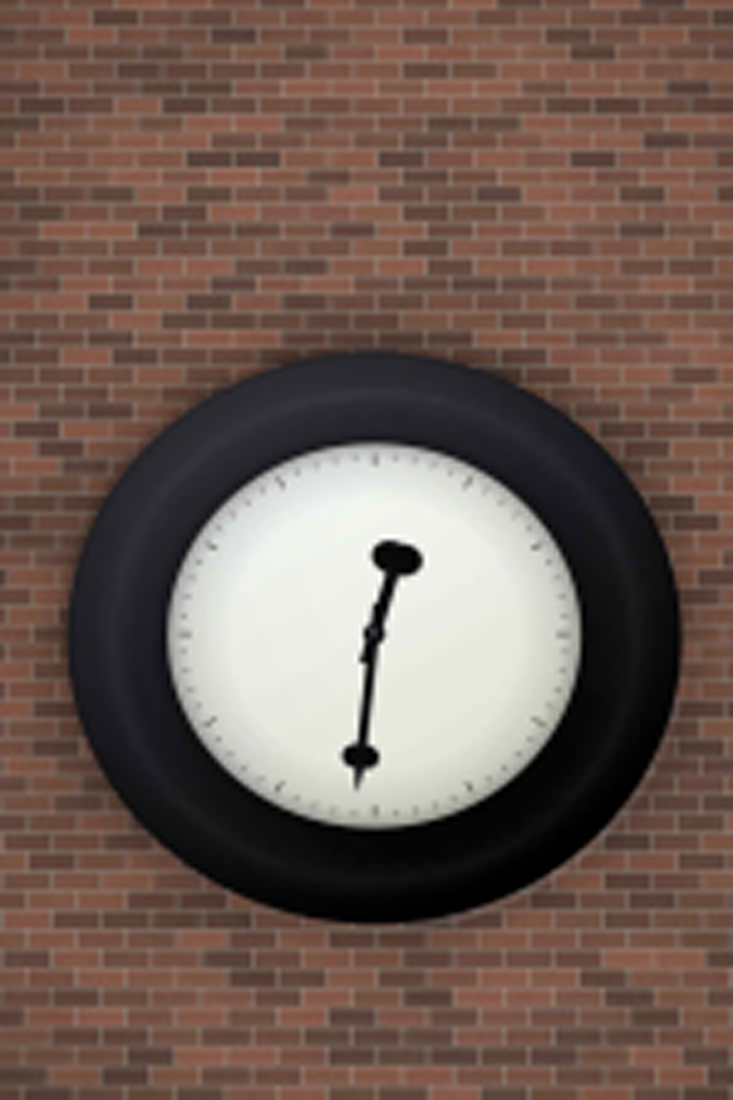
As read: h=12 m=31
